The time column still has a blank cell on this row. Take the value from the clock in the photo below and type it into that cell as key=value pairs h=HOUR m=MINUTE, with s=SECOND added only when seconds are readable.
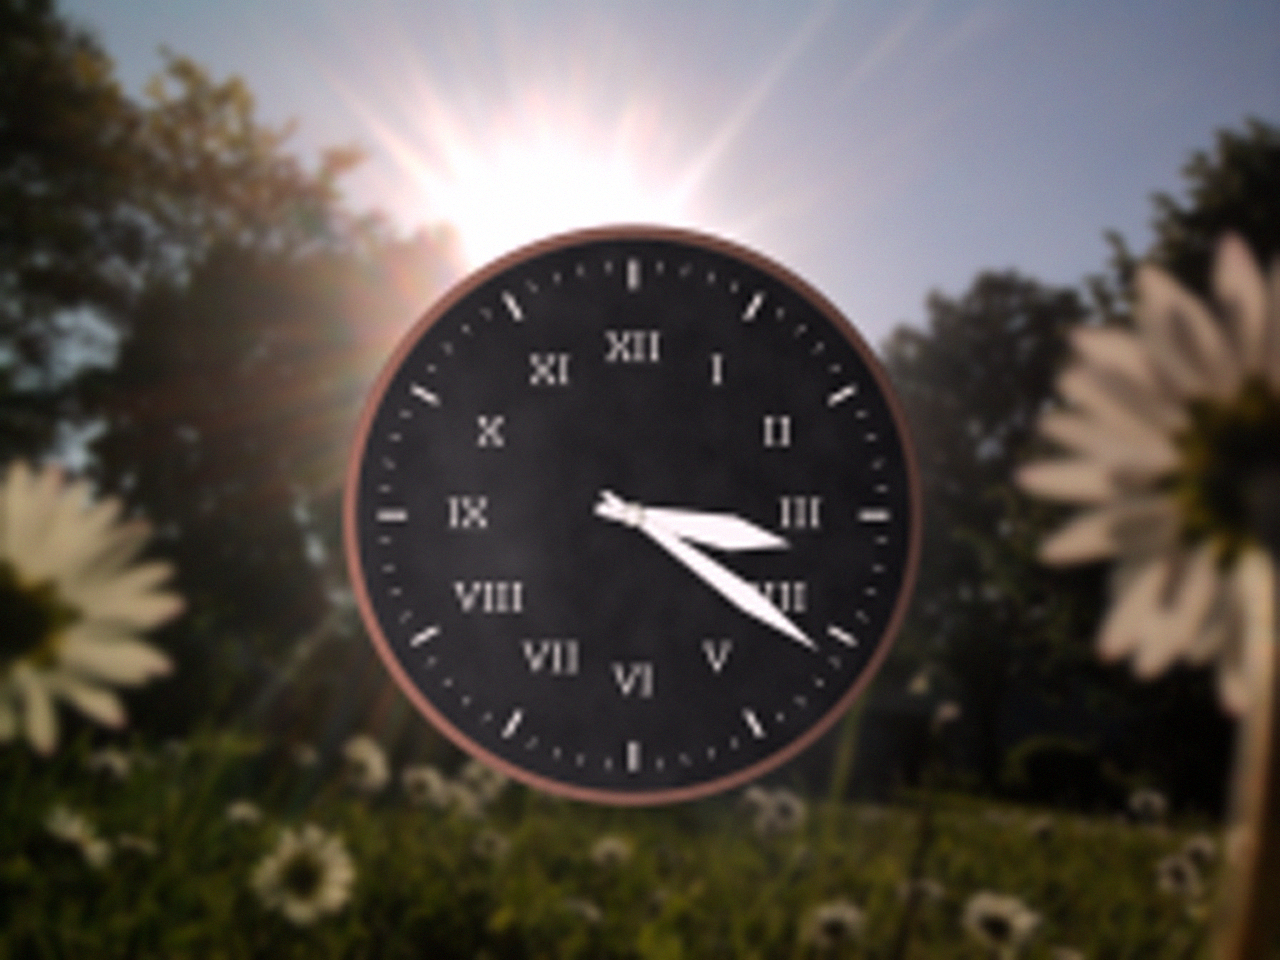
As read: h=3 m=21
